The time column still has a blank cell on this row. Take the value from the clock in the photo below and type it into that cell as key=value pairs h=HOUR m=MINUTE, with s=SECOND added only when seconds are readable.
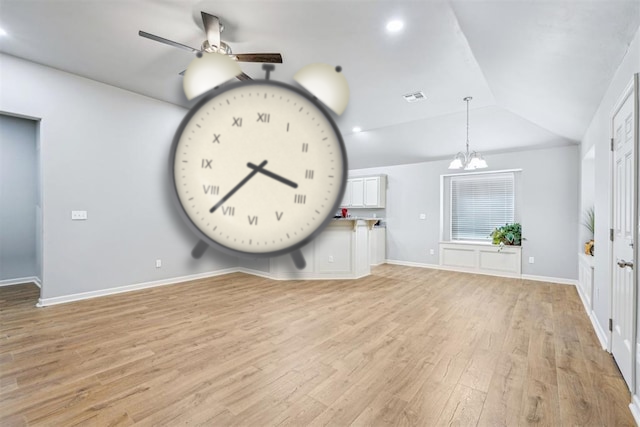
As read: h=3 m=37
